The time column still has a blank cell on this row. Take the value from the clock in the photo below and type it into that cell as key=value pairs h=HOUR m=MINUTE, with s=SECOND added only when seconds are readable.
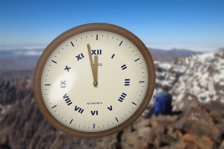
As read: h=11 m=58
